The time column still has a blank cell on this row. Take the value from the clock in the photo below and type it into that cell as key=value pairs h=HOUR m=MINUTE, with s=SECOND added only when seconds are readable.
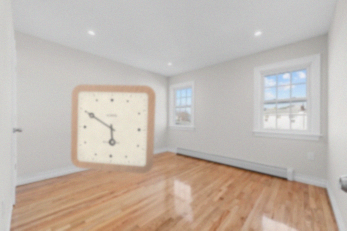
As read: h=5 m=50
